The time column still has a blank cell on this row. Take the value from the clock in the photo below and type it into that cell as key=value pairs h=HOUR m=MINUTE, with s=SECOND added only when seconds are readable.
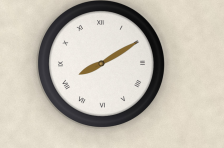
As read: h=8 m=10
